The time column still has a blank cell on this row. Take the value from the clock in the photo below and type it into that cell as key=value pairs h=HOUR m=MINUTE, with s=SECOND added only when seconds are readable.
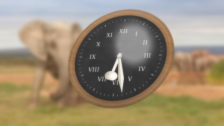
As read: h=6 m=28
